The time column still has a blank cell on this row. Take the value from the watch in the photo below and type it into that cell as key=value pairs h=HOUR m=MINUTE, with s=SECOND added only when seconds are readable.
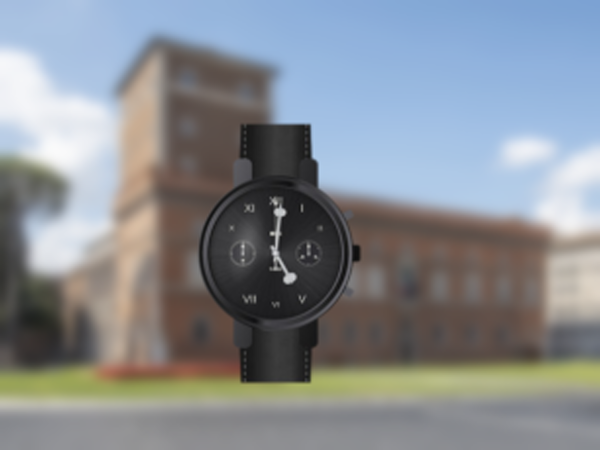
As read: h=5 m=1
